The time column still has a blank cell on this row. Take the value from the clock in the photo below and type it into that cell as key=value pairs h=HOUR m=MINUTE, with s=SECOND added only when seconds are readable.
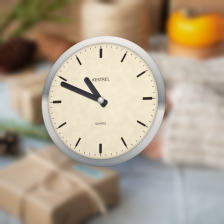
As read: h=10 m=49
